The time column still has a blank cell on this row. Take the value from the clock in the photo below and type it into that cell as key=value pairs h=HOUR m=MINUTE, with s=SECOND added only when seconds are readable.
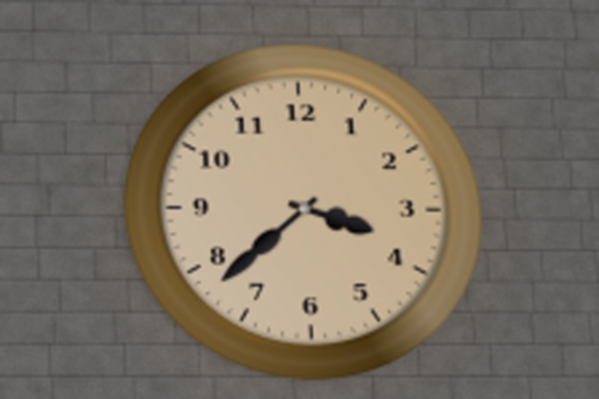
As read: h=3 m=38
